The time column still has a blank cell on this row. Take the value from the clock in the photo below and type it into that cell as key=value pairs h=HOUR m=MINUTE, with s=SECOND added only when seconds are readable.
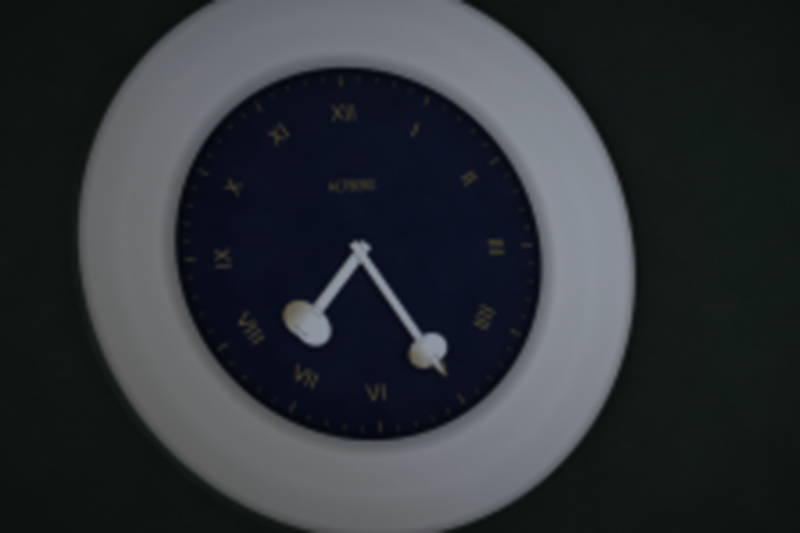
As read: h=7 m=25
